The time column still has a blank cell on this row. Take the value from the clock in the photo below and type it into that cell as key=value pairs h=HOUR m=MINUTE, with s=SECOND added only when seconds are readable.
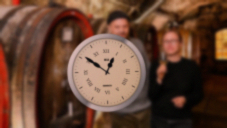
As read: h=12 m=51
